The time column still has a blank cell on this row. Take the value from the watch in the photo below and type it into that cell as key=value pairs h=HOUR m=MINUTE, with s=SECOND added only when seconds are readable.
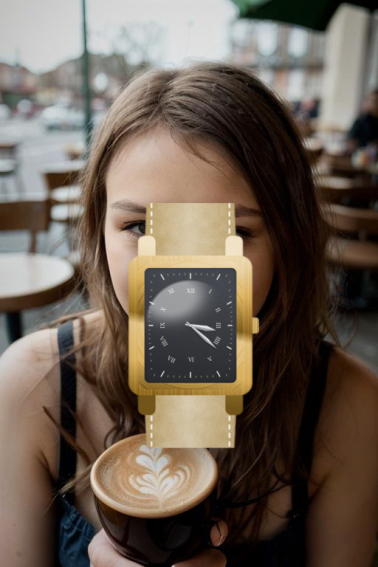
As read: h=3 m=22
